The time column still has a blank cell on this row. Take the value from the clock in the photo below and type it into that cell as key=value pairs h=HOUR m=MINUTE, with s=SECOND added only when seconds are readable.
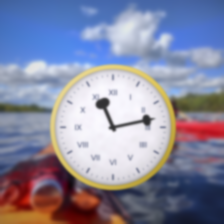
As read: h=11 m=13
